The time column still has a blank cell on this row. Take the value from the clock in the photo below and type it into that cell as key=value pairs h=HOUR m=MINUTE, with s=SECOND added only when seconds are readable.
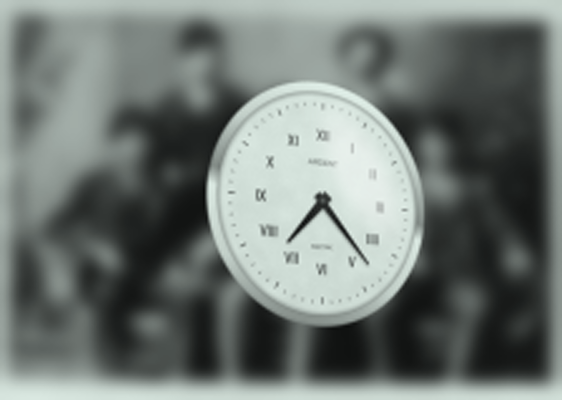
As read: h=7 m=23
